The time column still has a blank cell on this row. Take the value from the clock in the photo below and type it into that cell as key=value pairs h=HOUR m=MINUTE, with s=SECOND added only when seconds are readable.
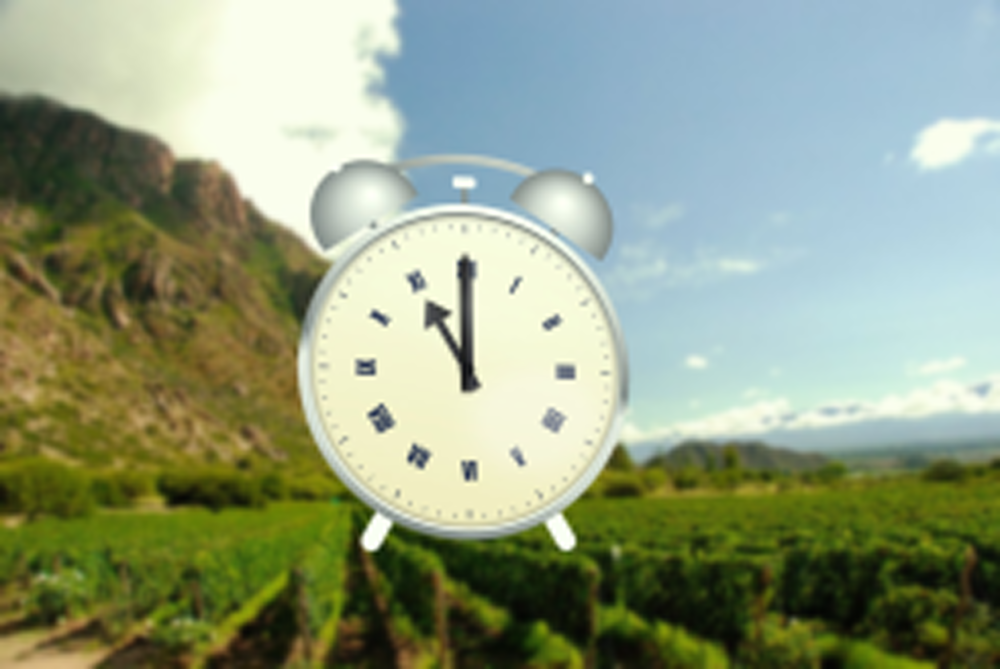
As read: h=11 m=0
